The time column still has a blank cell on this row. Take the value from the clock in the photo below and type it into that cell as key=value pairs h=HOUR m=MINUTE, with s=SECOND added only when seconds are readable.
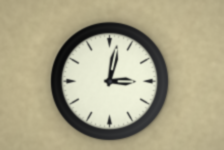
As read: h=3 m=2
